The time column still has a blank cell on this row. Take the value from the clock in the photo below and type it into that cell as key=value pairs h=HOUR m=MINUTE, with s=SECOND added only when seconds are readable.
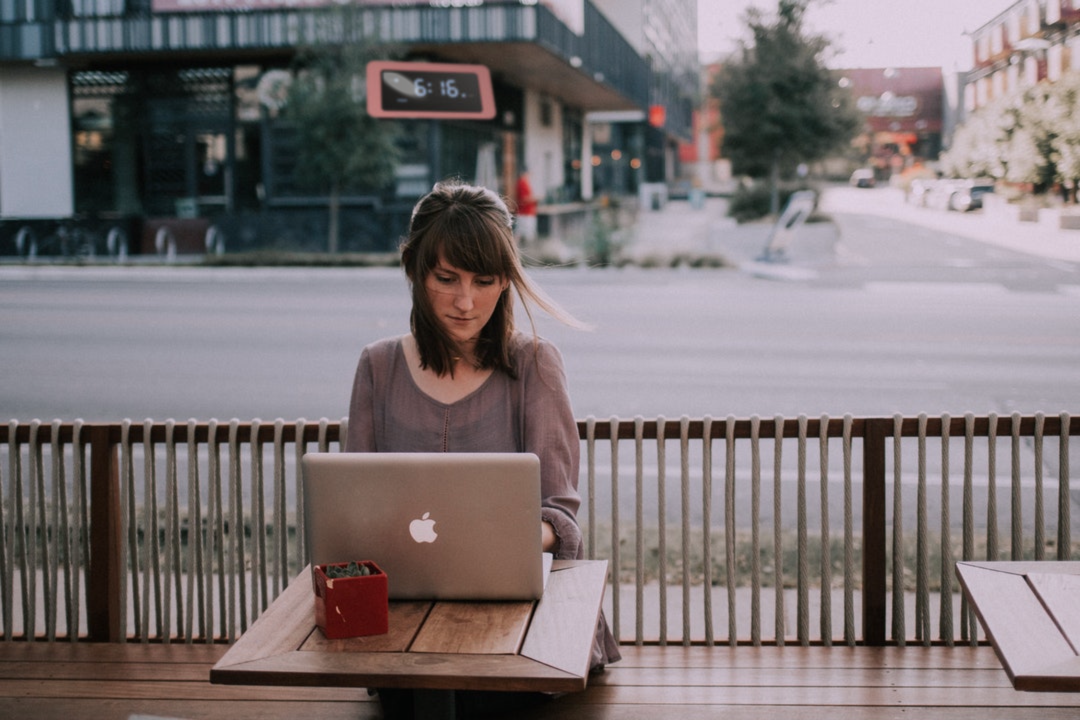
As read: h=6 m=16
